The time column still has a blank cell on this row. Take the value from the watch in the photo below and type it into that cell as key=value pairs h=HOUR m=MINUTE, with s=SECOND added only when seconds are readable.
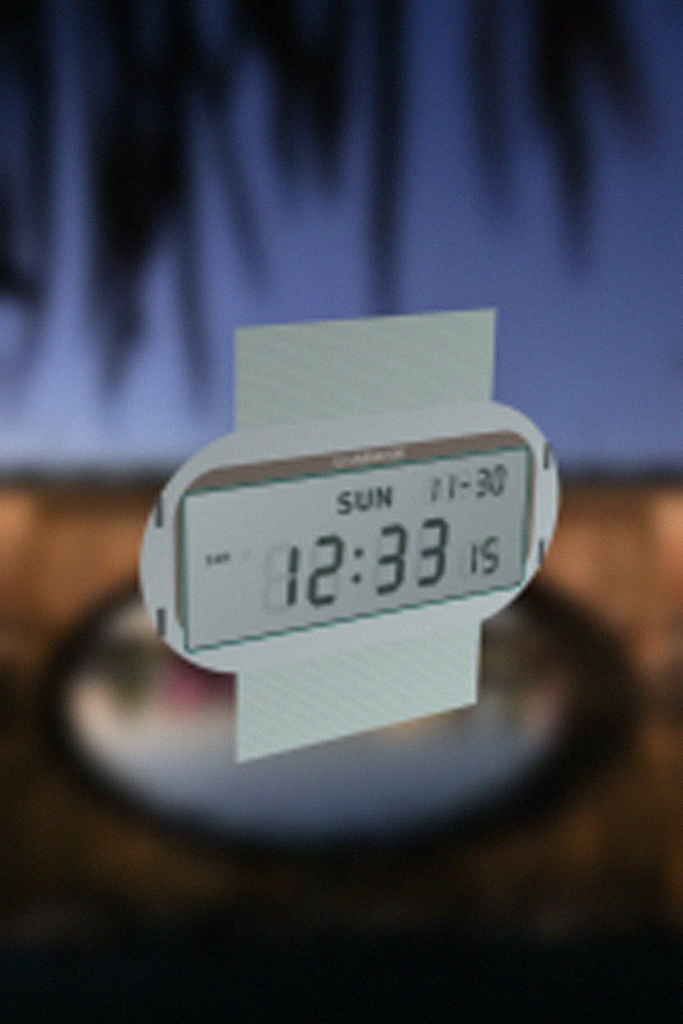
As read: h=12 m=33 s=15
